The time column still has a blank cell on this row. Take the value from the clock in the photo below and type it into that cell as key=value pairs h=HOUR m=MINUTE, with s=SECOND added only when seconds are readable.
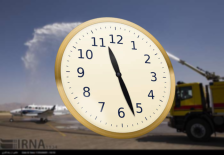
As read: h=11 m=27
